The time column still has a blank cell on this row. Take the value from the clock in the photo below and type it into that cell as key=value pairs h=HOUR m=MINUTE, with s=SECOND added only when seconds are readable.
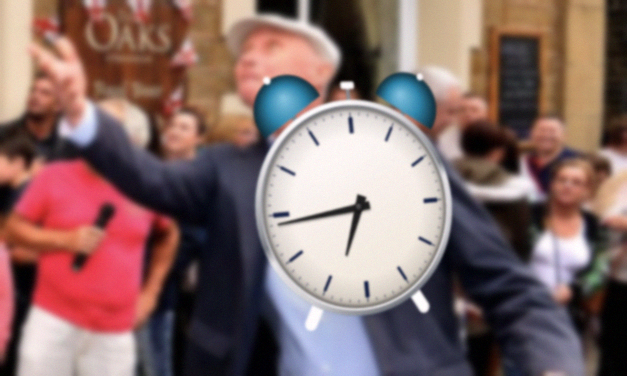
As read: h=6 m=44
